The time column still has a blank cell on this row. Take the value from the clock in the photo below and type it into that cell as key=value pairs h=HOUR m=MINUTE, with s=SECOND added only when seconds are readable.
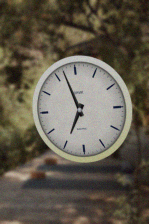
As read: h=6 m=57
